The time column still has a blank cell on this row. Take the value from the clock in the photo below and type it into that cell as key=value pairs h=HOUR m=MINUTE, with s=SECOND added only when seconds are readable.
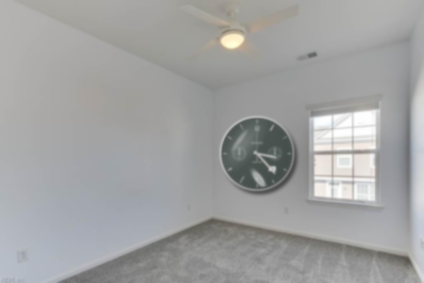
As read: h=3 m=23
